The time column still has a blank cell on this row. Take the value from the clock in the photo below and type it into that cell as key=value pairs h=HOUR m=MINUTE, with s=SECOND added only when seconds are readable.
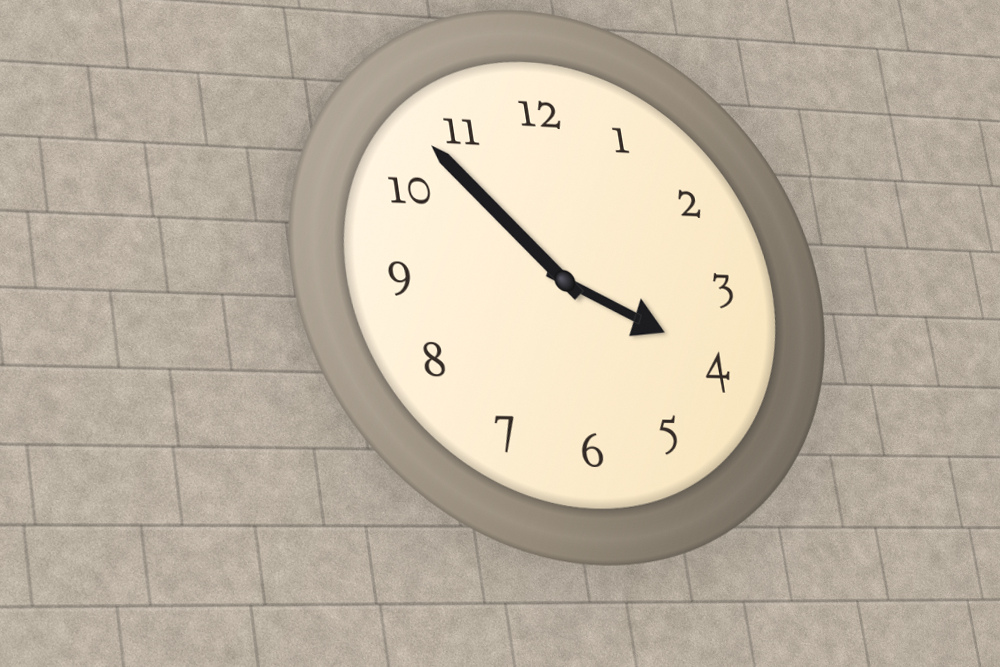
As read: h=3 m=53
